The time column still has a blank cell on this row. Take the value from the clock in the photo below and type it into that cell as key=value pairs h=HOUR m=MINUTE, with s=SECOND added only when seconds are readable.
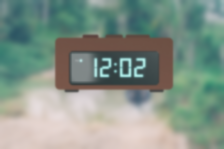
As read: h=12 m=2
